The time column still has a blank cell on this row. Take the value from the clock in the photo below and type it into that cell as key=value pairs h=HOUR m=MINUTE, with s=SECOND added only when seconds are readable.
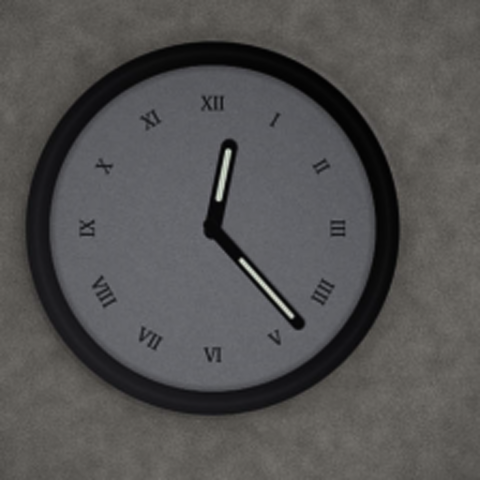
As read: h=12 m=23
